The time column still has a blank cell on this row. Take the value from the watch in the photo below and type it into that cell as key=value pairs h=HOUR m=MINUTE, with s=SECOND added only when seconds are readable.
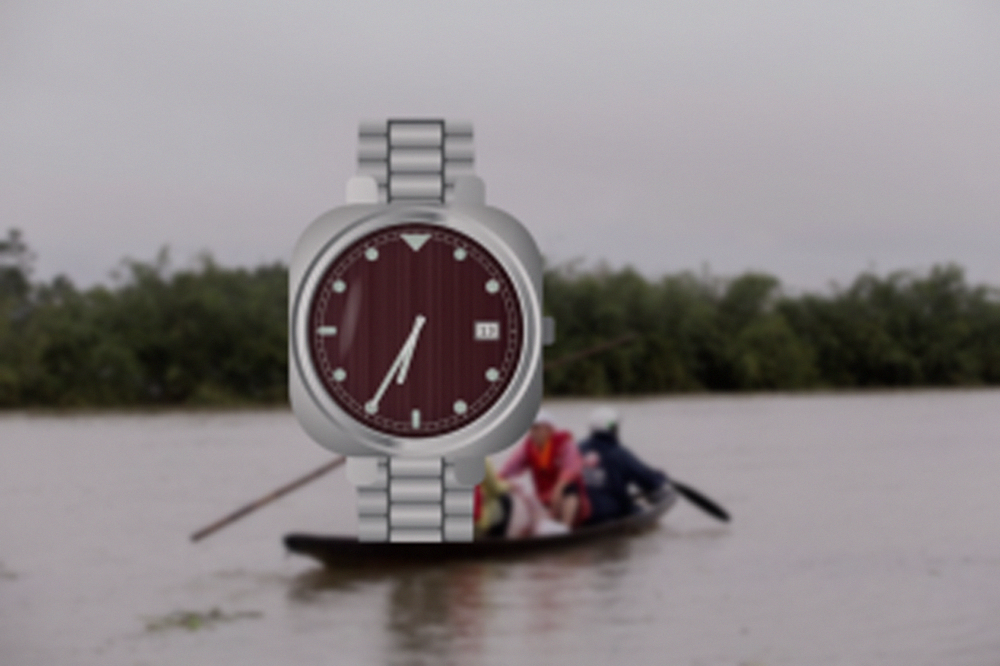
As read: h=6 m=35
